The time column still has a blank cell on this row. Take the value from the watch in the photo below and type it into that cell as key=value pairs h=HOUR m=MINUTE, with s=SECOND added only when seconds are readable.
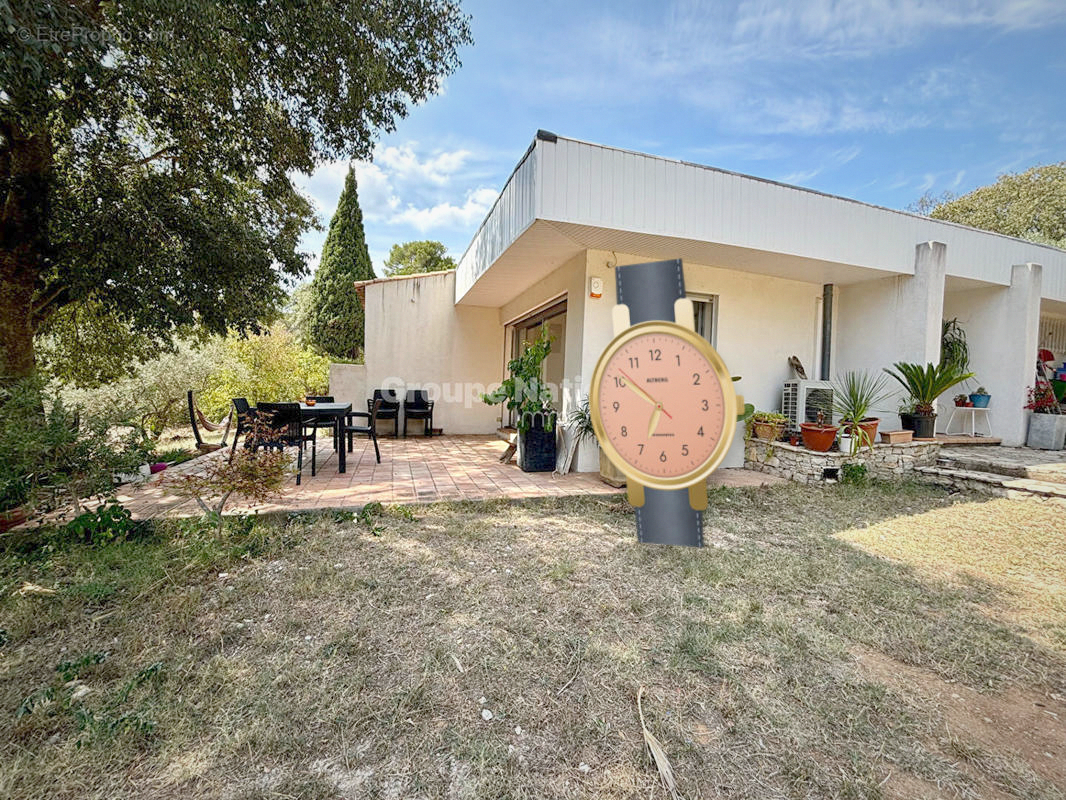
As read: h=6 m=50 s=52
